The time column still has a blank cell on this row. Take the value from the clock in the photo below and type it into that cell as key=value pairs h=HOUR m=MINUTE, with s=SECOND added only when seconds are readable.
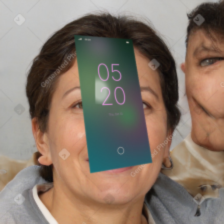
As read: h=5 m=20
